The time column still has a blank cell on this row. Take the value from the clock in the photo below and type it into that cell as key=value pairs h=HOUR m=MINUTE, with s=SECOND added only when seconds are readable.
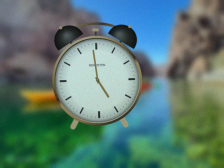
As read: h=4 m=59
